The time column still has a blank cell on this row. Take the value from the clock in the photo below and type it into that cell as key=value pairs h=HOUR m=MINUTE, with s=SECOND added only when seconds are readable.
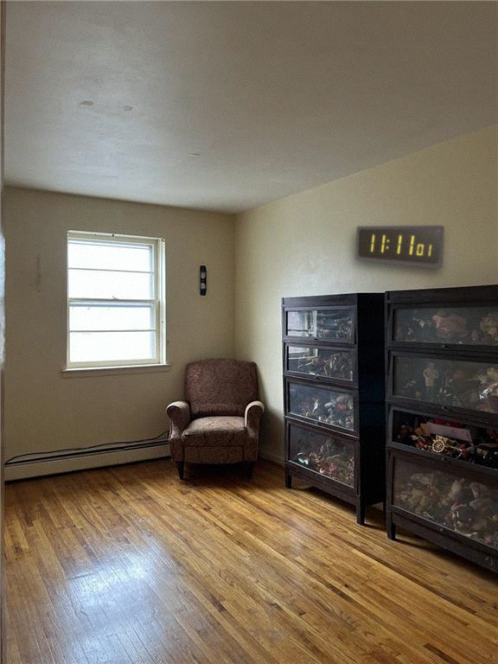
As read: h=11 m=11 s=1
